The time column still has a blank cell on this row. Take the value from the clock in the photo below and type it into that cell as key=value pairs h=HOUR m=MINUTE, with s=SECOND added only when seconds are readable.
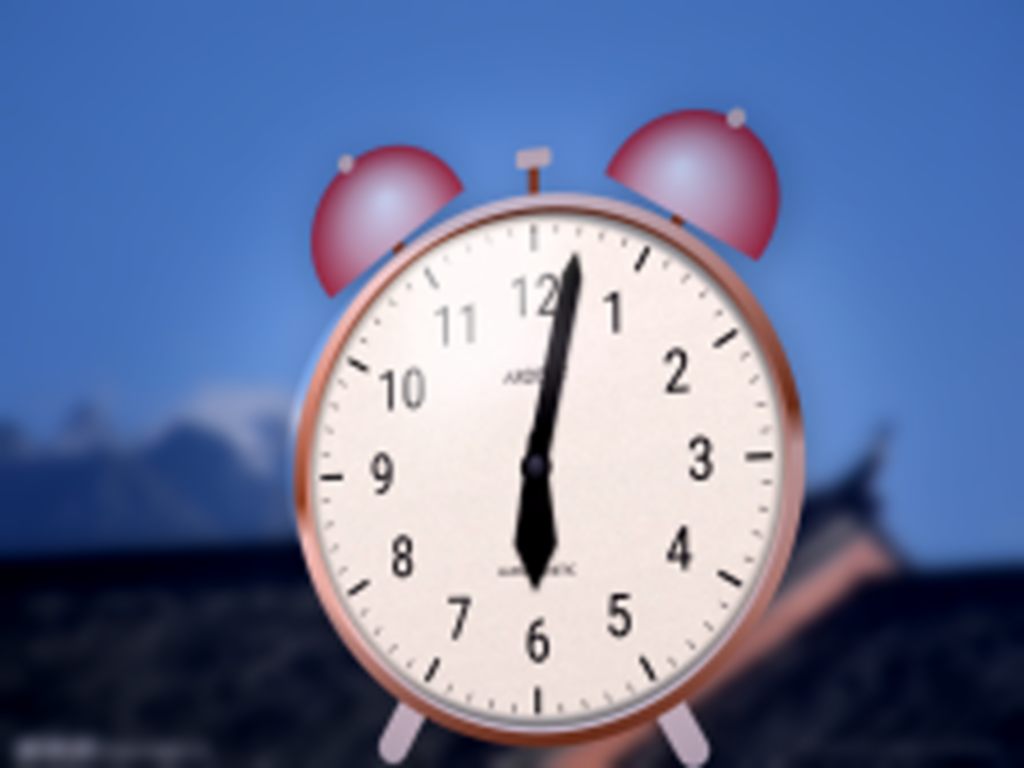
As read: h=6 m=2
